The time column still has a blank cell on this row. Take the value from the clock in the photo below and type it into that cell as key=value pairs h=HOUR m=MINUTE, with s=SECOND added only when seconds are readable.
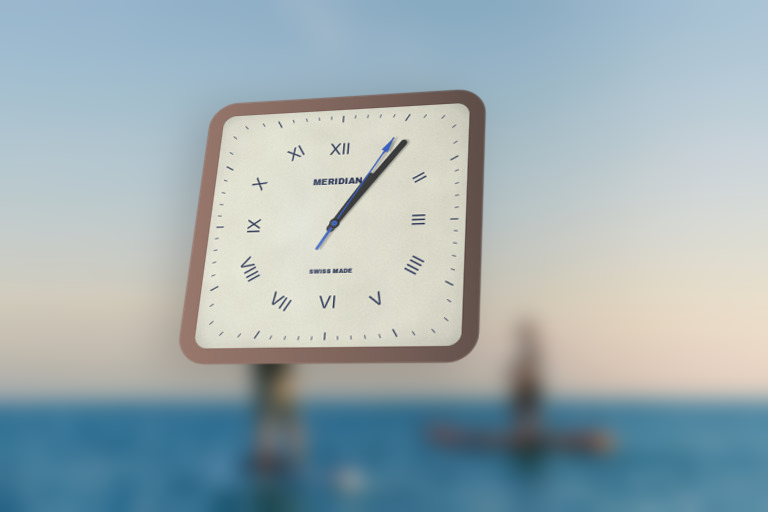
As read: h=1 m=6 s=5
